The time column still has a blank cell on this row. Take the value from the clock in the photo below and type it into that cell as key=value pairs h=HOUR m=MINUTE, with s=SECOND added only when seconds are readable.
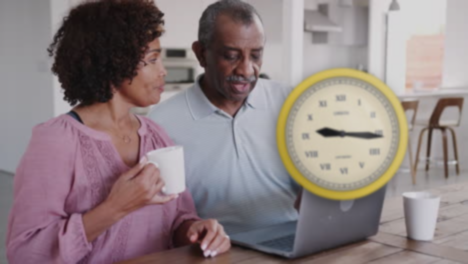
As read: h=9 m=16
